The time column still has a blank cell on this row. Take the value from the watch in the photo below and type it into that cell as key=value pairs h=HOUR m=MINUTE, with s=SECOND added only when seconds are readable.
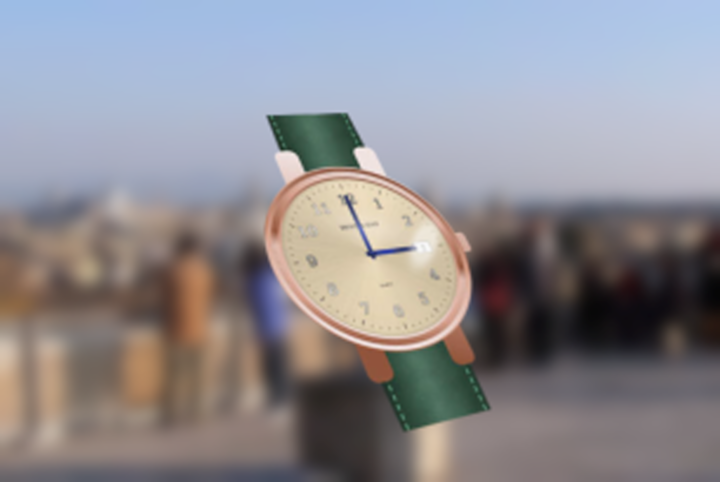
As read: h=3 m=0
